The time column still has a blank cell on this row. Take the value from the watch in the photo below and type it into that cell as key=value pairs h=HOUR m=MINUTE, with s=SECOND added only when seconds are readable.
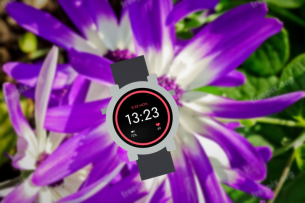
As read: h=13 m=23
